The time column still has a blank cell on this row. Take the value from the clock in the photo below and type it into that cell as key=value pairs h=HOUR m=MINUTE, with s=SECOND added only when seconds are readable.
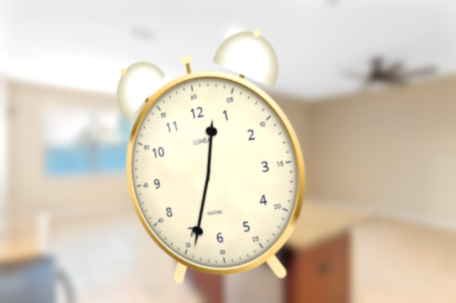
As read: h=12 m=34
